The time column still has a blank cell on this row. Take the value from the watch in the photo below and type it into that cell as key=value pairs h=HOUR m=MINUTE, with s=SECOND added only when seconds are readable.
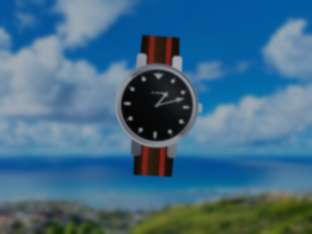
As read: h=1 m=12
